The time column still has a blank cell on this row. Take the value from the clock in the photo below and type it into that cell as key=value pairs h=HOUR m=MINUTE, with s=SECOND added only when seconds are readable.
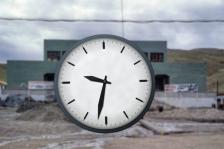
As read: h=9 m=32
